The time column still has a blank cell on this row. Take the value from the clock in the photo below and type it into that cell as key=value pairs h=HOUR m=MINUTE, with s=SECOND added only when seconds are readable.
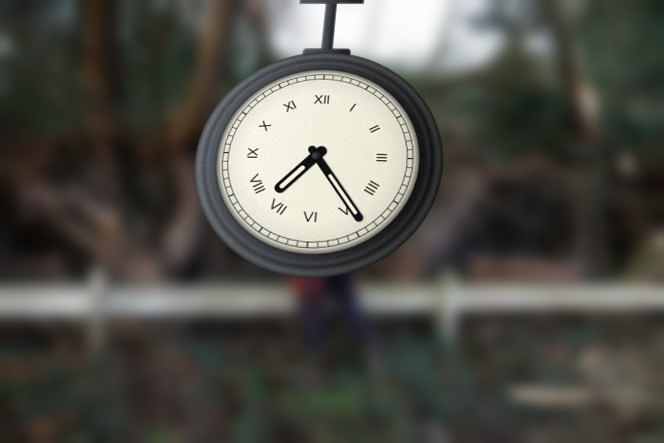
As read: h=7 m=24
